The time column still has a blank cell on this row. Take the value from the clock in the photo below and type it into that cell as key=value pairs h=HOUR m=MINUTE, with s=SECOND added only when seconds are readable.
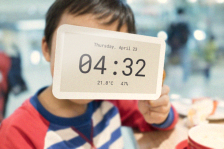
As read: h=4 m=32
